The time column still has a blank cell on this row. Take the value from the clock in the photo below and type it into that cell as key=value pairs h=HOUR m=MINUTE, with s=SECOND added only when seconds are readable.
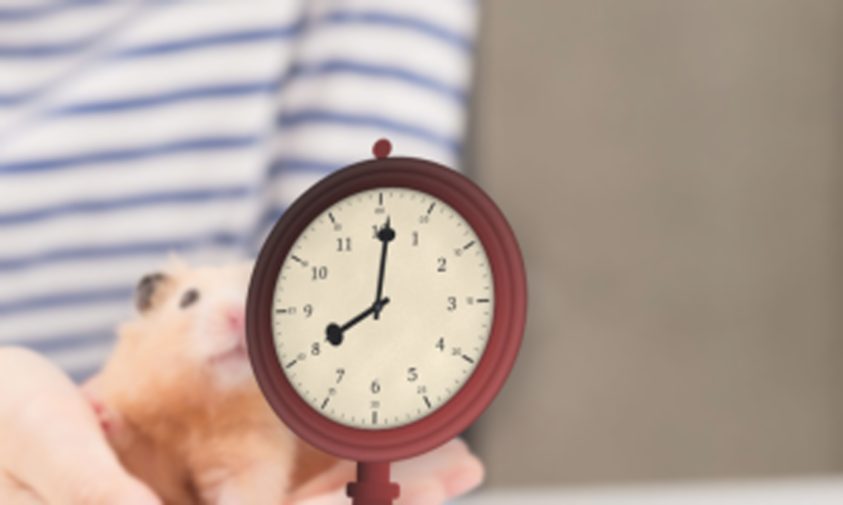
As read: h=8 m=1
